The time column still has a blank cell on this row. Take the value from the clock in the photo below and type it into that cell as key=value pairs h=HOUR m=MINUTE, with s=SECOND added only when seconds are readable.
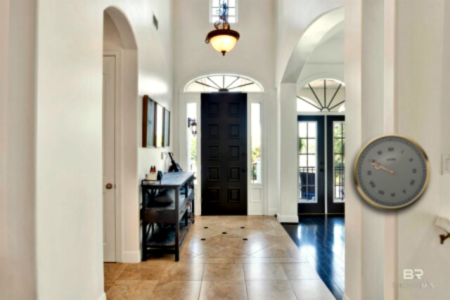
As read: h=9 m=50
